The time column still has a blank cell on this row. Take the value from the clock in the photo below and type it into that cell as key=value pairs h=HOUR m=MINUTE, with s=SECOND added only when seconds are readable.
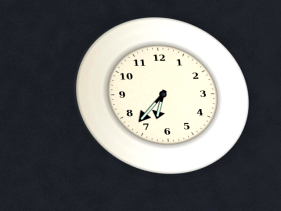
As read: h=6 m=37
